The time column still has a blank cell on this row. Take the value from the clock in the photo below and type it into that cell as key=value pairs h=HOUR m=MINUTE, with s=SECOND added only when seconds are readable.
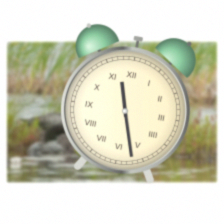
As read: h=11 m=27
